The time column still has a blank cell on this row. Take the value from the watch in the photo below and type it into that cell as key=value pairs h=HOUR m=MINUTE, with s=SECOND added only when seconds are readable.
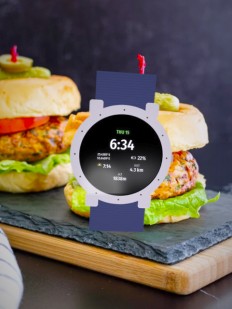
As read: h=6 m=34
